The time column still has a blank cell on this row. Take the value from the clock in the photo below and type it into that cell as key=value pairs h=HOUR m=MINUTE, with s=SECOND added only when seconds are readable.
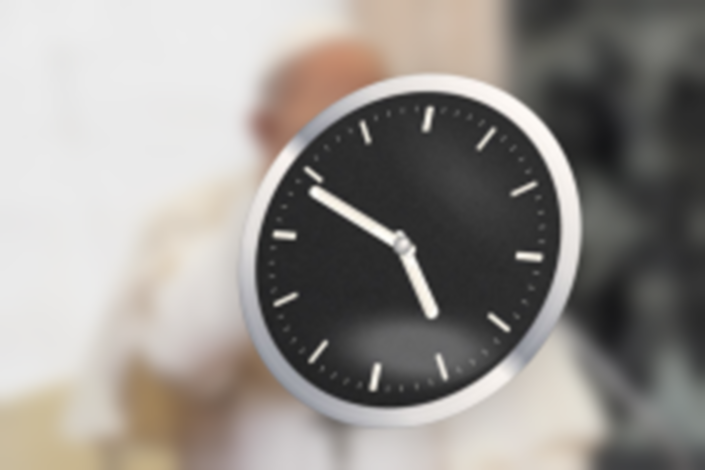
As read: h=4 m=49
